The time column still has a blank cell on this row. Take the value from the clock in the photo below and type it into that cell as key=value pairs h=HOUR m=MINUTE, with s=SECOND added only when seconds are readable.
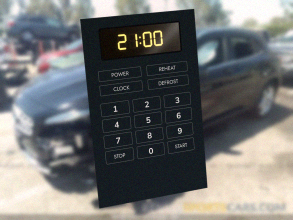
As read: h=21 m=0
